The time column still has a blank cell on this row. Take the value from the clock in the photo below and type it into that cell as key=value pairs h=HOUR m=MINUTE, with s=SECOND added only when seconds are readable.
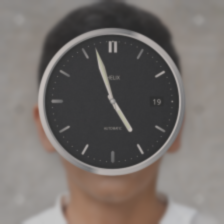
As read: h=4 m=57
